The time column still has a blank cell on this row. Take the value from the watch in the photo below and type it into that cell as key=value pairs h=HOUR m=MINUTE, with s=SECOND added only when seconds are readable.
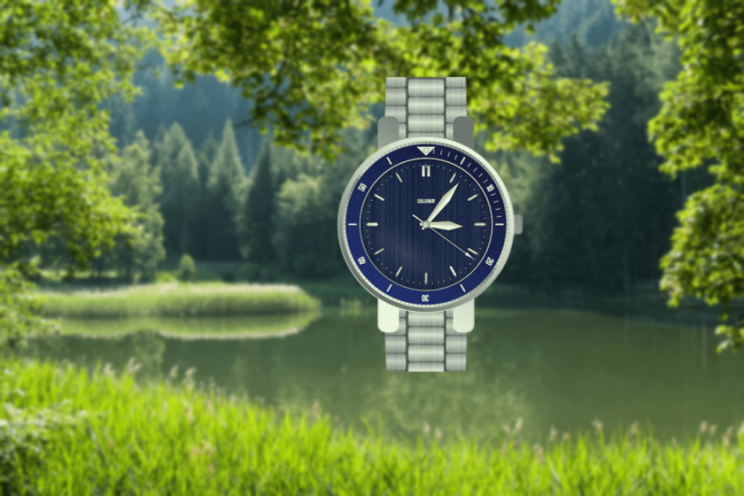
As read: h=3 m=6 s=21
